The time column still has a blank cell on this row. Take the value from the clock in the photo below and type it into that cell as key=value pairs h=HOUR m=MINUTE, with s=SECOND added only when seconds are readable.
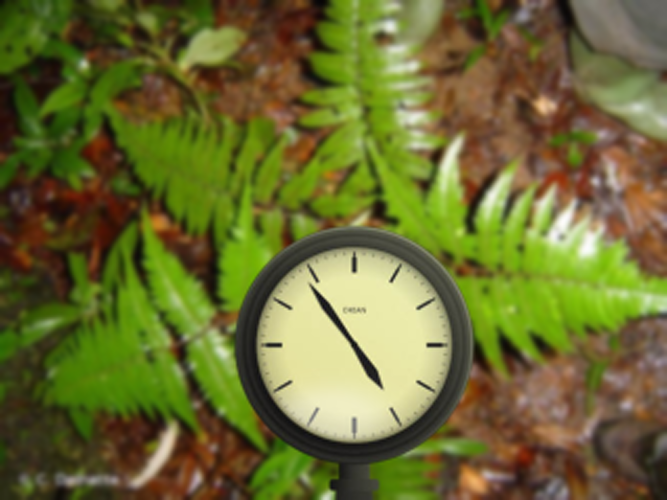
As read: h=4 m=54
